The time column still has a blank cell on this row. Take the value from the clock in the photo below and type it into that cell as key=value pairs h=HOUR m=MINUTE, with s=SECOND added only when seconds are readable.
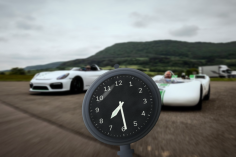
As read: h=7 m=29
